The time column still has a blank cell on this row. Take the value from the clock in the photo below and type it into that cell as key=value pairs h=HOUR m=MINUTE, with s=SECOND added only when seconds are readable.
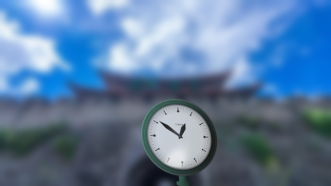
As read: h=12 m=51
